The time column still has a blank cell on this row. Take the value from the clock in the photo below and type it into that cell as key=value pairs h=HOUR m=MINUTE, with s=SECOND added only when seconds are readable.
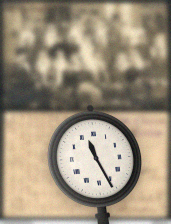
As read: h=11 m=26
